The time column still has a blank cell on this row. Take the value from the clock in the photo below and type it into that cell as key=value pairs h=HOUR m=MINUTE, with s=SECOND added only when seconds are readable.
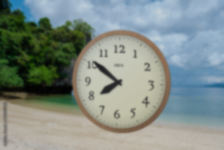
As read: h=7 m=51
